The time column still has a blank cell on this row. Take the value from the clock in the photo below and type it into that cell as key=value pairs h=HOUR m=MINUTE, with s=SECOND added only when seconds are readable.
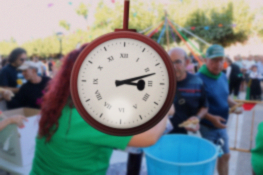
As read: h=3 m=12
